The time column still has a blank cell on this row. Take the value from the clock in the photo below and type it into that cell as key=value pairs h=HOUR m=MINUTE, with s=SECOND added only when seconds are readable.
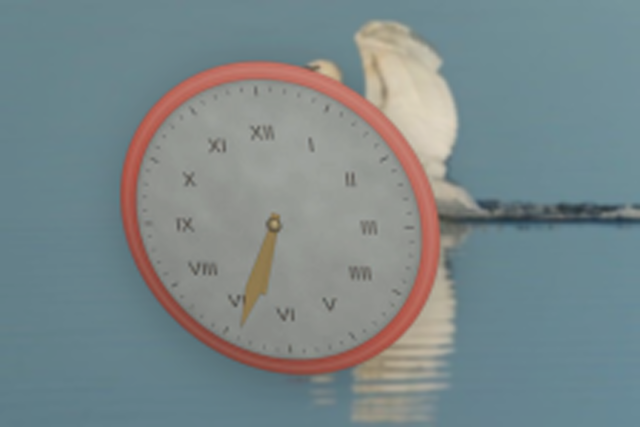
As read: h=6 m=34
